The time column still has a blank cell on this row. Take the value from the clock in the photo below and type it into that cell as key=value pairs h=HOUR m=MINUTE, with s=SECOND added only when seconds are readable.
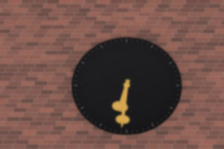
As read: h=6 m=31
